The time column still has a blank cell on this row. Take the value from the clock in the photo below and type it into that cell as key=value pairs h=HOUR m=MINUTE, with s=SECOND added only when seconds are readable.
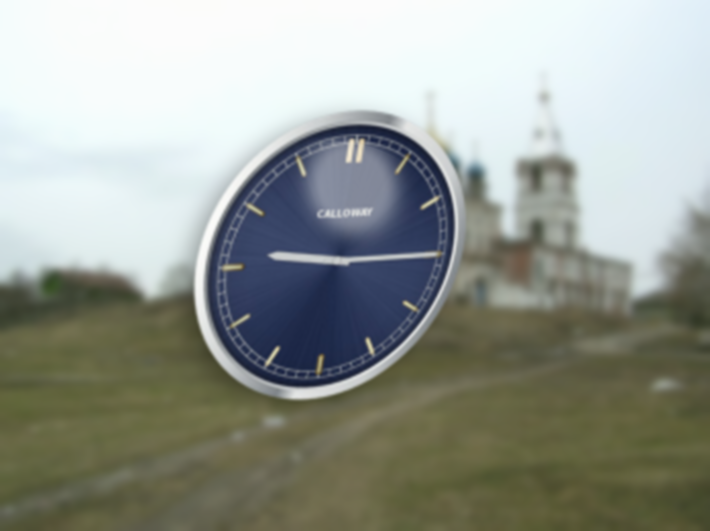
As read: h=9 m=15
